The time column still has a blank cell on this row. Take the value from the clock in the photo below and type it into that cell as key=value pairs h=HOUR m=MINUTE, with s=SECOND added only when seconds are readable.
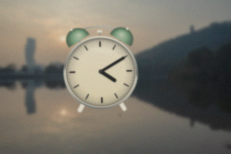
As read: h=4 m=10
